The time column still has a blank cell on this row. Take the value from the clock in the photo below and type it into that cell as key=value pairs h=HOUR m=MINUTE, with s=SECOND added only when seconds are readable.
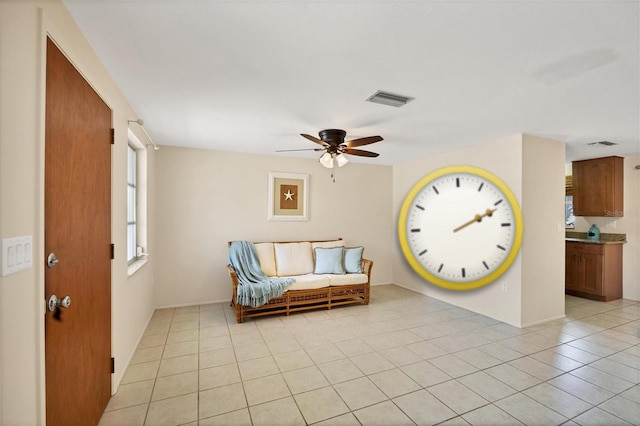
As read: h=2 m=11
